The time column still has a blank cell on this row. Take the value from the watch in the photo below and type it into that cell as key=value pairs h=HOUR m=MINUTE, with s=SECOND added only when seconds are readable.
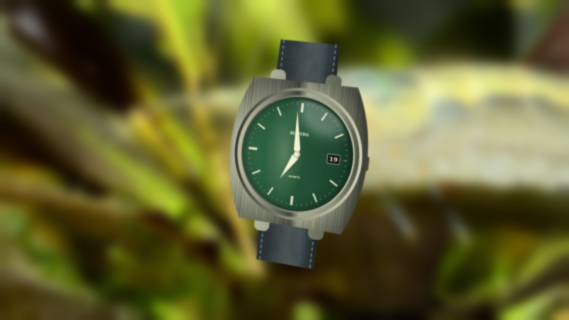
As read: h=6 m=59
